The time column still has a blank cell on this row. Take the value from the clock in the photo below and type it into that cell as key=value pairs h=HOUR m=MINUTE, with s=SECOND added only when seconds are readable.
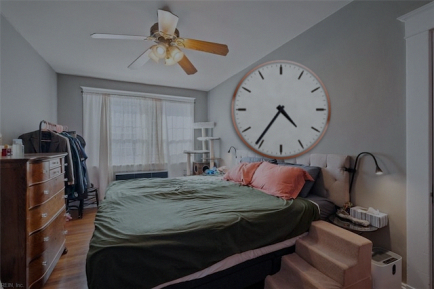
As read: h=4 m=36
